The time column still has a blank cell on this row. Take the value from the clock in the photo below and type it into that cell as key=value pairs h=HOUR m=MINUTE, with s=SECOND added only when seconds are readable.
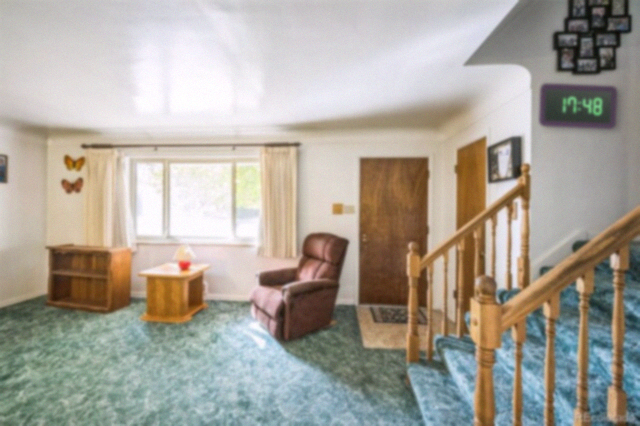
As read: h=17 m=48
